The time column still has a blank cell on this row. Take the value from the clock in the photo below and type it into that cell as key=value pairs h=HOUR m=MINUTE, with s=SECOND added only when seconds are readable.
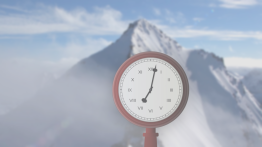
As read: h=7 m=2
